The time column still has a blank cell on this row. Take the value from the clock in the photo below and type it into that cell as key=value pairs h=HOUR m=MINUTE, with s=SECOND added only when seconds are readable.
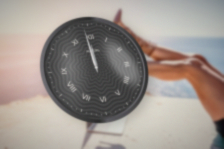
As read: h=11 m=59
